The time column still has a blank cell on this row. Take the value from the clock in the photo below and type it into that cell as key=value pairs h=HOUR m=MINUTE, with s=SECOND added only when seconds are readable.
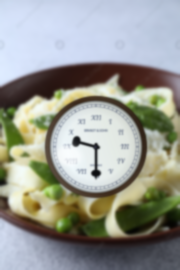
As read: h=9 m=30
